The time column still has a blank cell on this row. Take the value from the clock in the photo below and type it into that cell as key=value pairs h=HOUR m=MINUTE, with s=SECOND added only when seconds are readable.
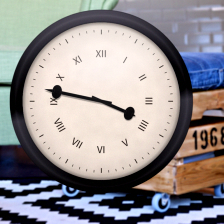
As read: h=3 m=47
